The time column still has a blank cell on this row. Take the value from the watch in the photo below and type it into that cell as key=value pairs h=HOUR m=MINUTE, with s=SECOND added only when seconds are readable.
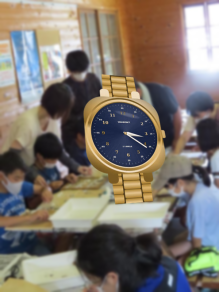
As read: h=3 m=21
